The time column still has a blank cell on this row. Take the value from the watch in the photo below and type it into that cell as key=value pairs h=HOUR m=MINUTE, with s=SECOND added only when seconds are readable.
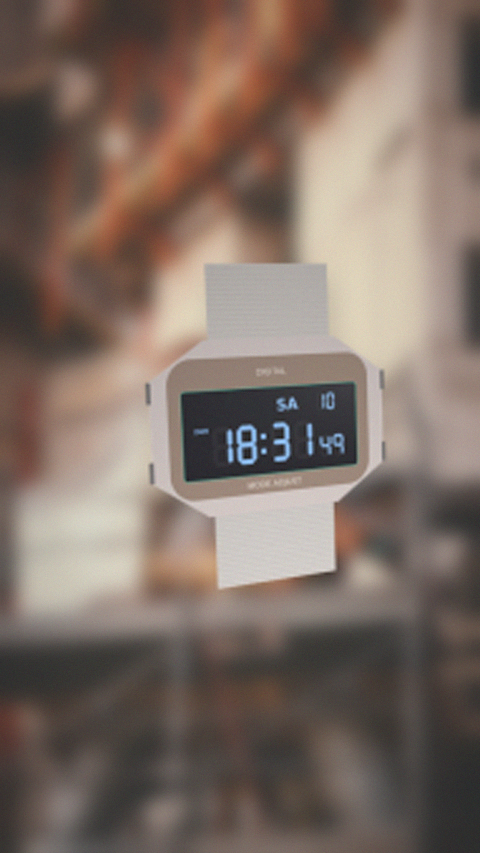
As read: h=18 m=31 s=49
